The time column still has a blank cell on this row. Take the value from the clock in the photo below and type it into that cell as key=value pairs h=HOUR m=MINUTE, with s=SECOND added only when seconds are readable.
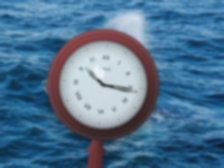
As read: h=10 m=16
